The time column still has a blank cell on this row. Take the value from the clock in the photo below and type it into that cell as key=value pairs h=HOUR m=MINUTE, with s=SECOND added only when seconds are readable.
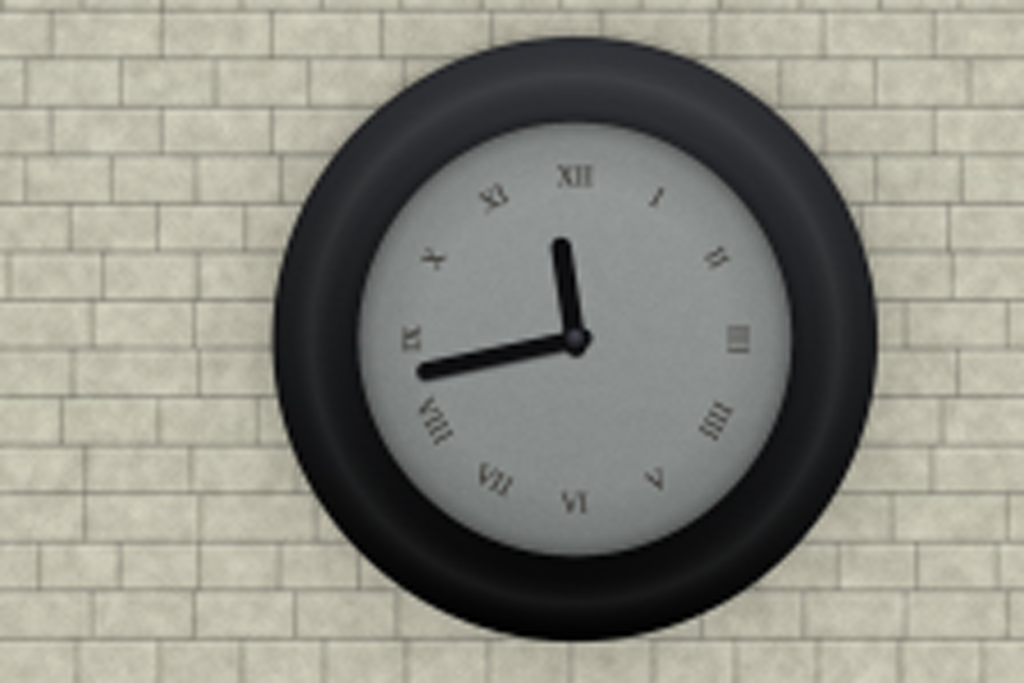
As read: h=11 m=43
